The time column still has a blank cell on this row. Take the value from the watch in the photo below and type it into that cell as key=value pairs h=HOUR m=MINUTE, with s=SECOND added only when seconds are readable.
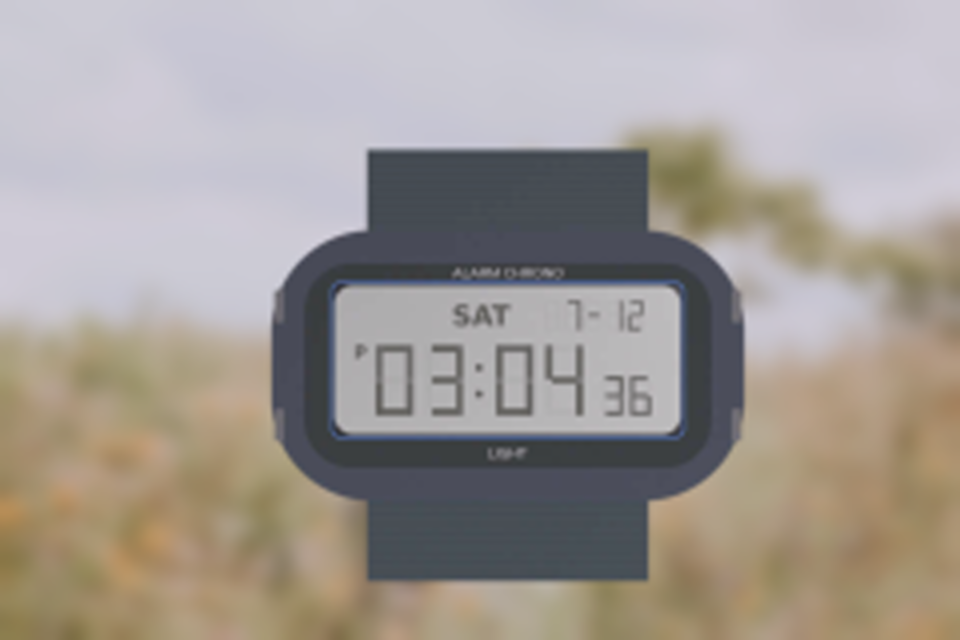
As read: h=3 m=4 s=36
